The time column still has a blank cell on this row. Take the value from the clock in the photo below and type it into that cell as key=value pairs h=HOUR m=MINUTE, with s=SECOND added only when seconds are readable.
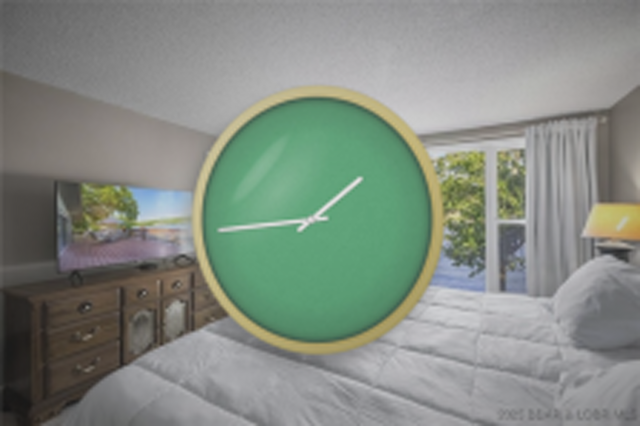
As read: h=1 m=44
